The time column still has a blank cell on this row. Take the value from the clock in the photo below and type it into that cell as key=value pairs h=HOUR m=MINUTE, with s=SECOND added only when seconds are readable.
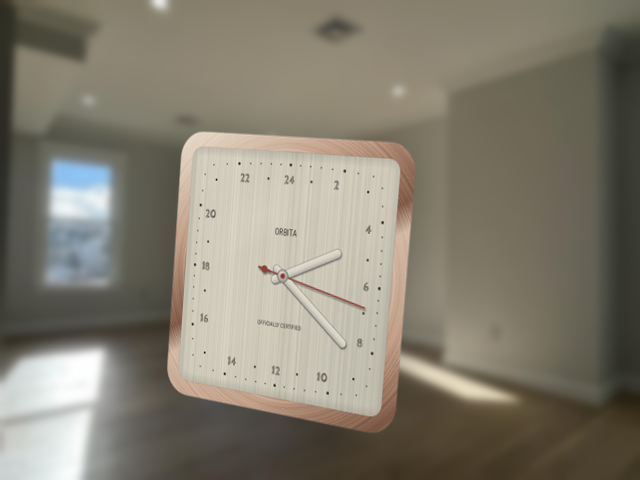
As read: h=4 m=21 s=17
